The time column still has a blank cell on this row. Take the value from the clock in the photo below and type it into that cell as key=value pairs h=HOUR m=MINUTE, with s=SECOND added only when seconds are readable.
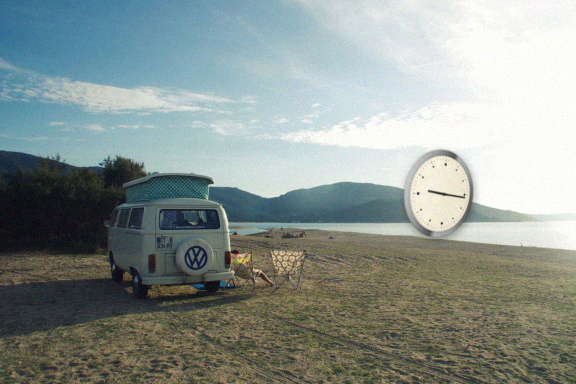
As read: h=9 m=16
